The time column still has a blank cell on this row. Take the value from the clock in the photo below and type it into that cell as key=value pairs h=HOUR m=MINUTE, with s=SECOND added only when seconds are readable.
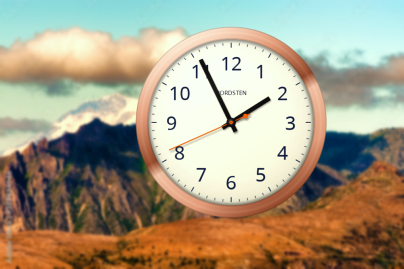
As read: h=1 m=55 s=41
